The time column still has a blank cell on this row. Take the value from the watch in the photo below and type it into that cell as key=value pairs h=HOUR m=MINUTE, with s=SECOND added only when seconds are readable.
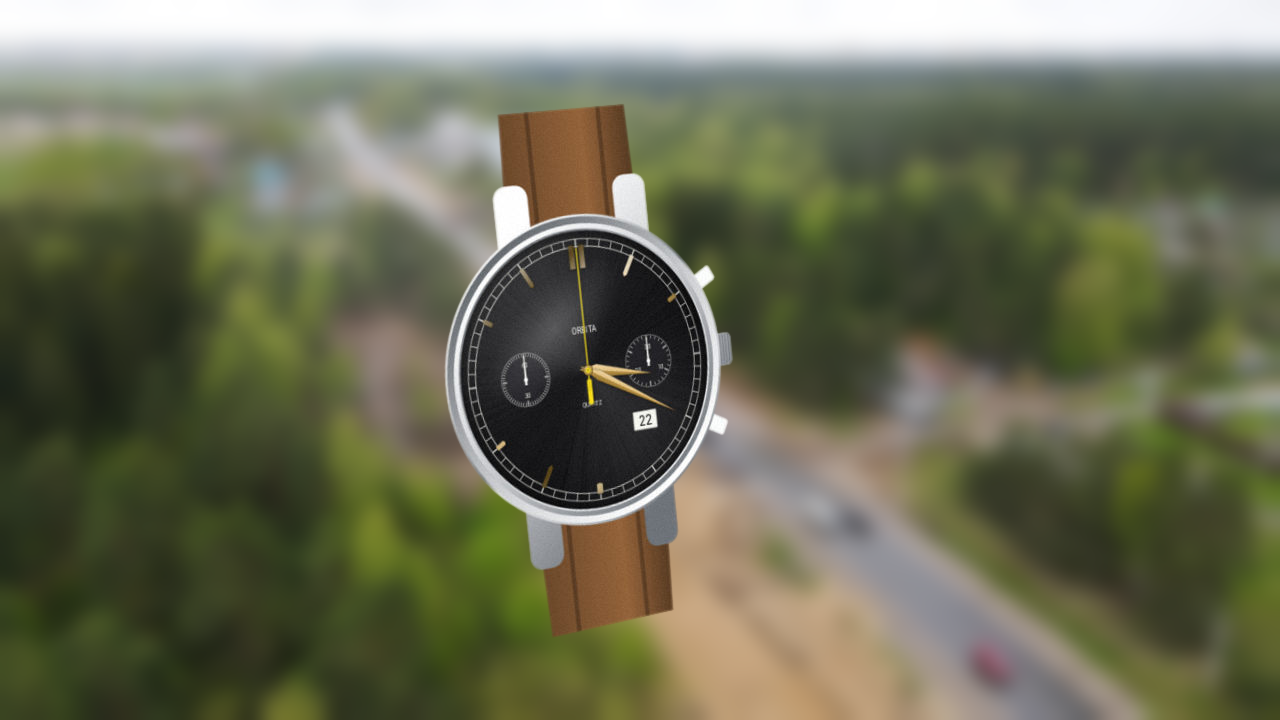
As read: h=3 m=20
